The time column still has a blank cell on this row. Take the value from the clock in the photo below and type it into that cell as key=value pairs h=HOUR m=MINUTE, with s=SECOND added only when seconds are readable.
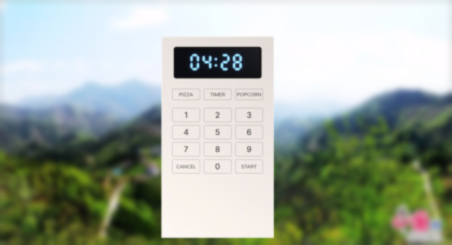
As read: h=4 m=28
